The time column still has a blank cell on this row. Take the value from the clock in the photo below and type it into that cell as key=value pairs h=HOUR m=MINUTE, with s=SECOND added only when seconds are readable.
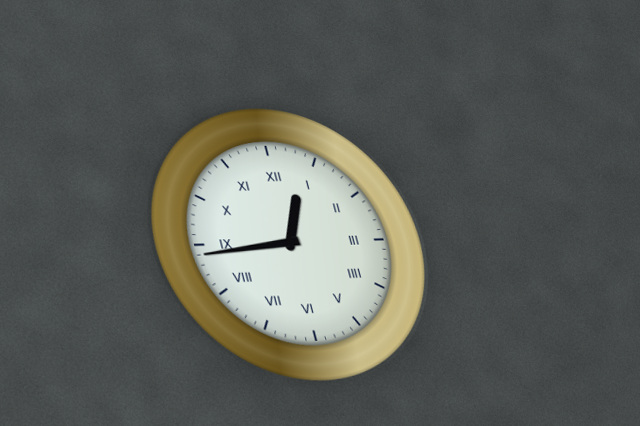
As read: h=12 m=44
